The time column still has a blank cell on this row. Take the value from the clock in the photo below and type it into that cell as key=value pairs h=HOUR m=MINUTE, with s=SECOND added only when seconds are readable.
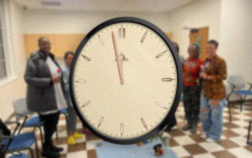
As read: h=11 m=58
